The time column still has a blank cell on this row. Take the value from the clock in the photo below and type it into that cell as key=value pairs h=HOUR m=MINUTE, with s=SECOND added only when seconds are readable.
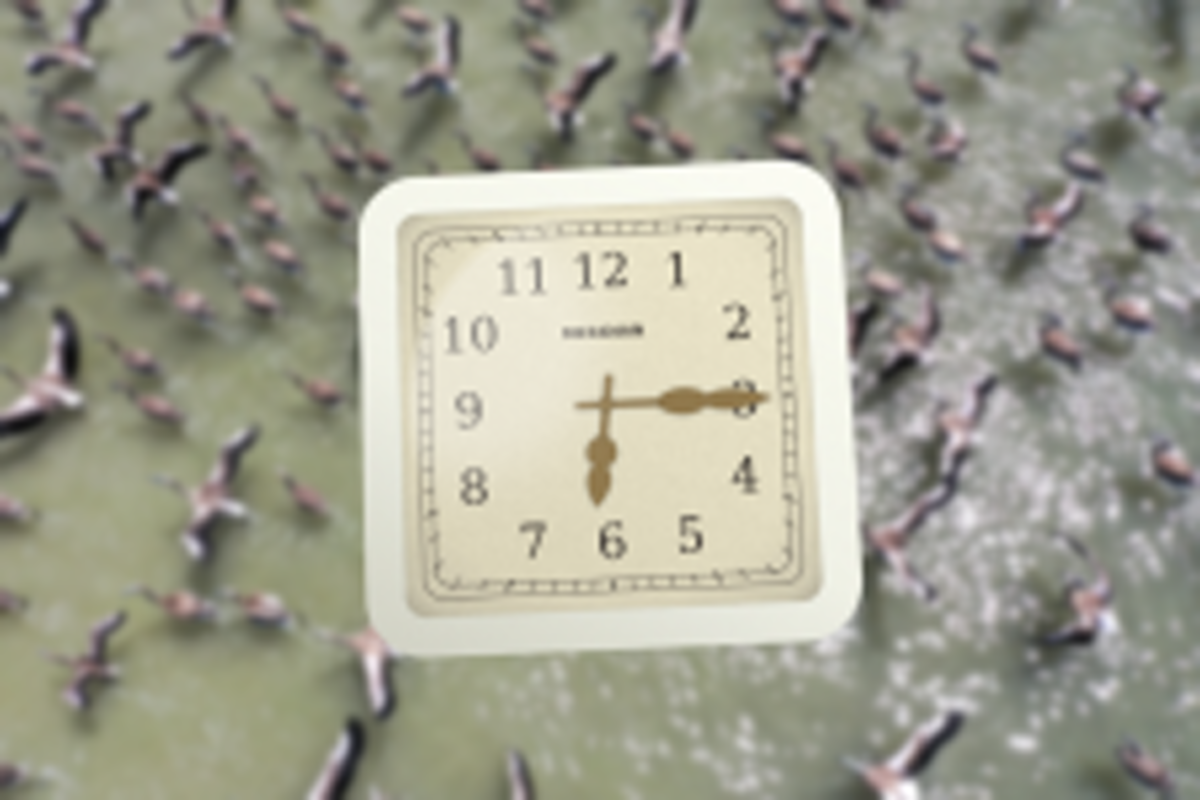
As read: h=6 m=15
